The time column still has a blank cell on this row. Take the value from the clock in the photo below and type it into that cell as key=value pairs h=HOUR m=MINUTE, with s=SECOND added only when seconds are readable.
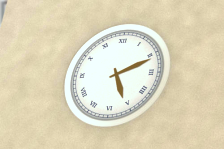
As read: h=5 m=11
